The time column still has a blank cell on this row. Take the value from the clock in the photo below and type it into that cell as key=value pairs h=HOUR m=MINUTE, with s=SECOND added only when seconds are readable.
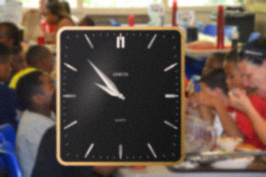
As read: h=9 m=53
